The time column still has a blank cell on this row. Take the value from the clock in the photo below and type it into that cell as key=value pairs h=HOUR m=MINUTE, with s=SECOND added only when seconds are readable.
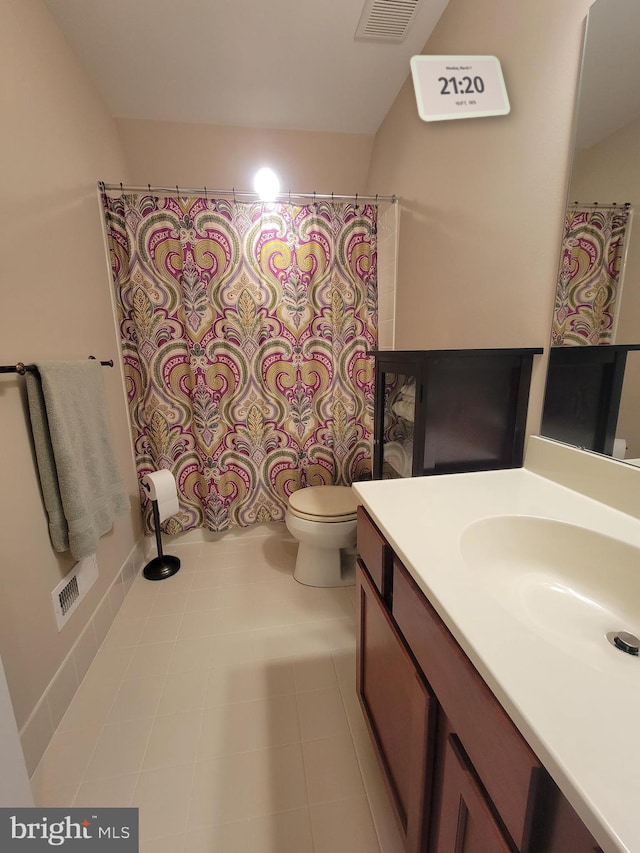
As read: h=21 m=20
